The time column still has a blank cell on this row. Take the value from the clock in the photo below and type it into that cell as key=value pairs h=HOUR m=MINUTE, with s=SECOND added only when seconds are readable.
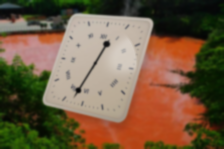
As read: h=12 m=33
